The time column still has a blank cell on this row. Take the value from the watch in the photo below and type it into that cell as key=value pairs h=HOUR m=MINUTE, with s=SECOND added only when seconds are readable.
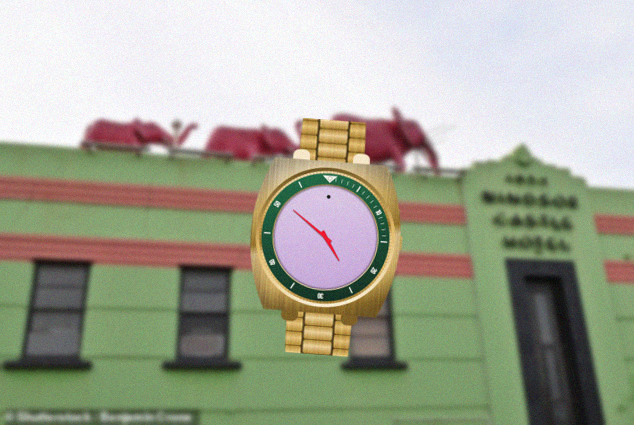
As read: h=4 m=51
